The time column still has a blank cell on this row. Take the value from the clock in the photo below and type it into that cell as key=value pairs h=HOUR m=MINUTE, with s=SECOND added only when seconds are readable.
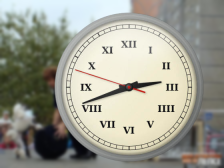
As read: h=2 m=41 s=48
